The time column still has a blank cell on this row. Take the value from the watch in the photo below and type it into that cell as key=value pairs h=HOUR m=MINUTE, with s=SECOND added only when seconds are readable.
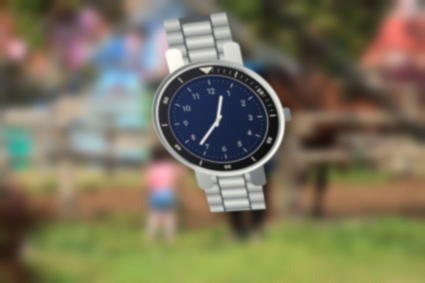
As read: h=12 m=37
